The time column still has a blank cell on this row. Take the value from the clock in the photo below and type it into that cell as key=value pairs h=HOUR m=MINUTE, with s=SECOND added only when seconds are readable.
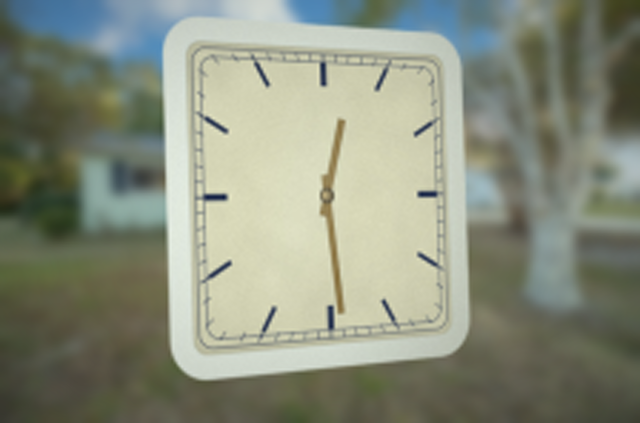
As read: h=12 m=29
